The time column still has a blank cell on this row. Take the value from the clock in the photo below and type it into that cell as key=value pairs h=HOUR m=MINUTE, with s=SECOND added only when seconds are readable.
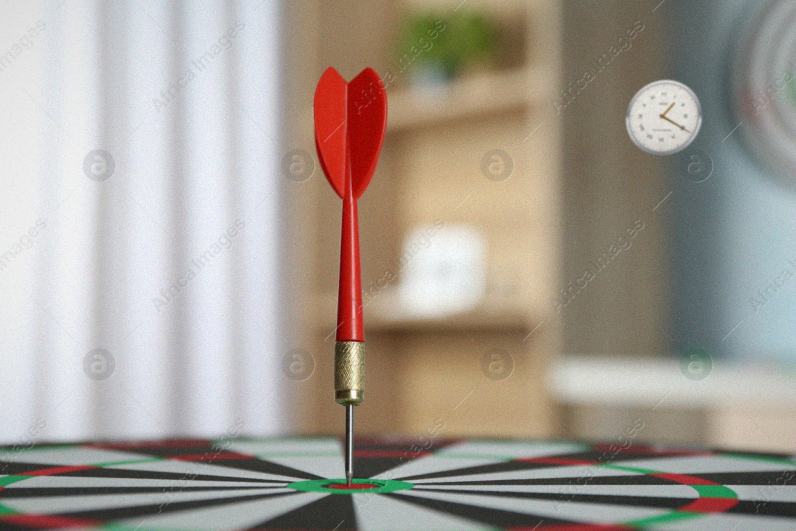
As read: h=1 m=20
